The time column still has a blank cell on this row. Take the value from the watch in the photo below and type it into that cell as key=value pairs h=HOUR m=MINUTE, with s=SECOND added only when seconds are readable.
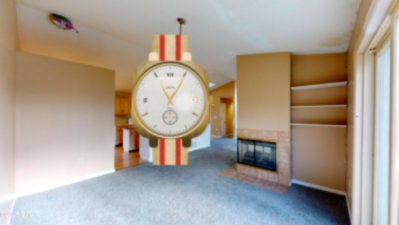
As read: h=11 m=5
